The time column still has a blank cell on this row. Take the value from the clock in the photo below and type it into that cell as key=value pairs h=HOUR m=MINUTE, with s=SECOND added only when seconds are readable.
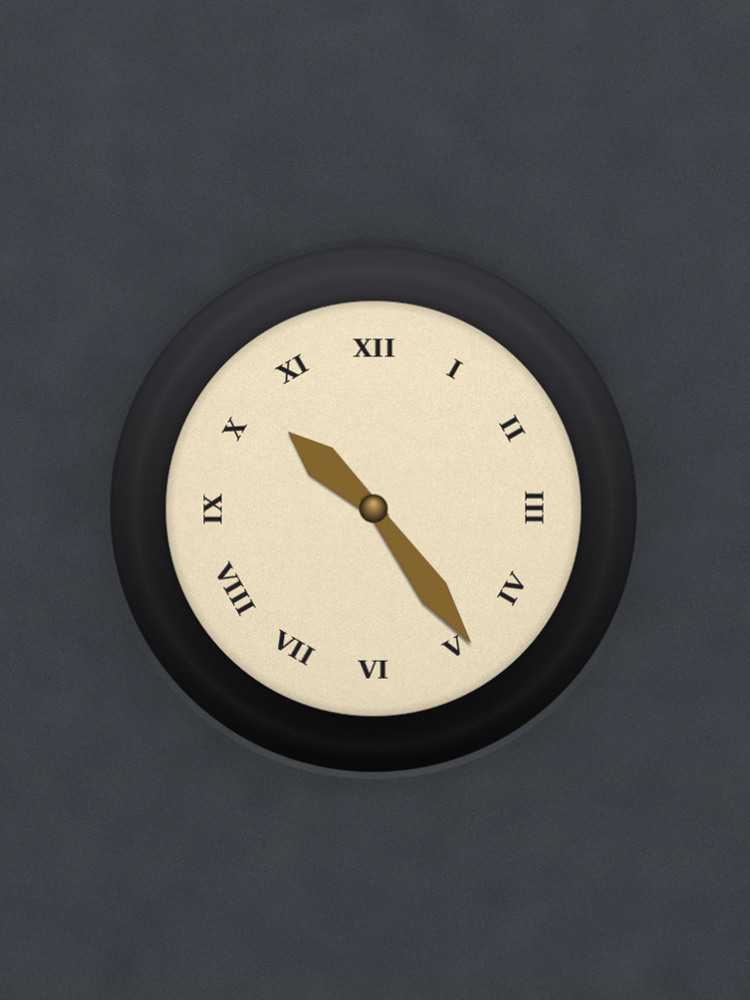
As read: h=10 m=24
